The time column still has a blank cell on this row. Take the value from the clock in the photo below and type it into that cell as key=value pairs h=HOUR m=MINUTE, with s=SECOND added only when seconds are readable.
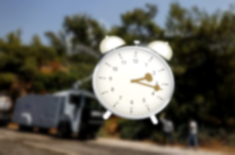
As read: h=2 m=17
